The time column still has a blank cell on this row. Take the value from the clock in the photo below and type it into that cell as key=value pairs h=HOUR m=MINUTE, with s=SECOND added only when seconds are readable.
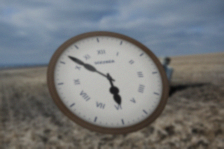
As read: h=5 m=52
